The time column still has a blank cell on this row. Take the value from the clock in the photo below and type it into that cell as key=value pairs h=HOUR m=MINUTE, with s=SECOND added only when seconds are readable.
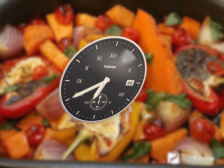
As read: h=6 m=40
